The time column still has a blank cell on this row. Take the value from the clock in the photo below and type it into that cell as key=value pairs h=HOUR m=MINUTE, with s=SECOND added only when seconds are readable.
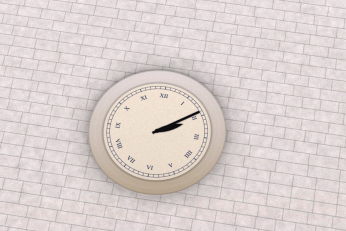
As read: h=2 m=9
